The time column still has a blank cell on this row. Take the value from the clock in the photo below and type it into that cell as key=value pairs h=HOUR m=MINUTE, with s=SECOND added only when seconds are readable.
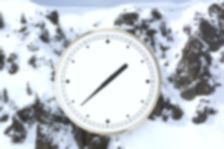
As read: h=1 m=38
